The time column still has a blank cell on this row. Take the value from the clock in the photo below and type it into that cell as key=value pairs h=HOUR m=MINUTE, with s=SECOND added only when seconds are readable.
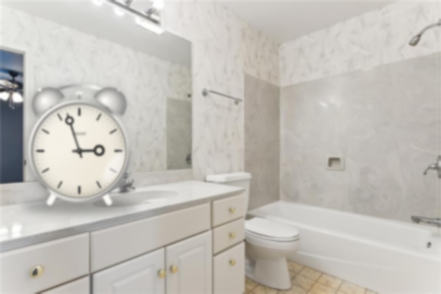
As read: h=2 m=57
